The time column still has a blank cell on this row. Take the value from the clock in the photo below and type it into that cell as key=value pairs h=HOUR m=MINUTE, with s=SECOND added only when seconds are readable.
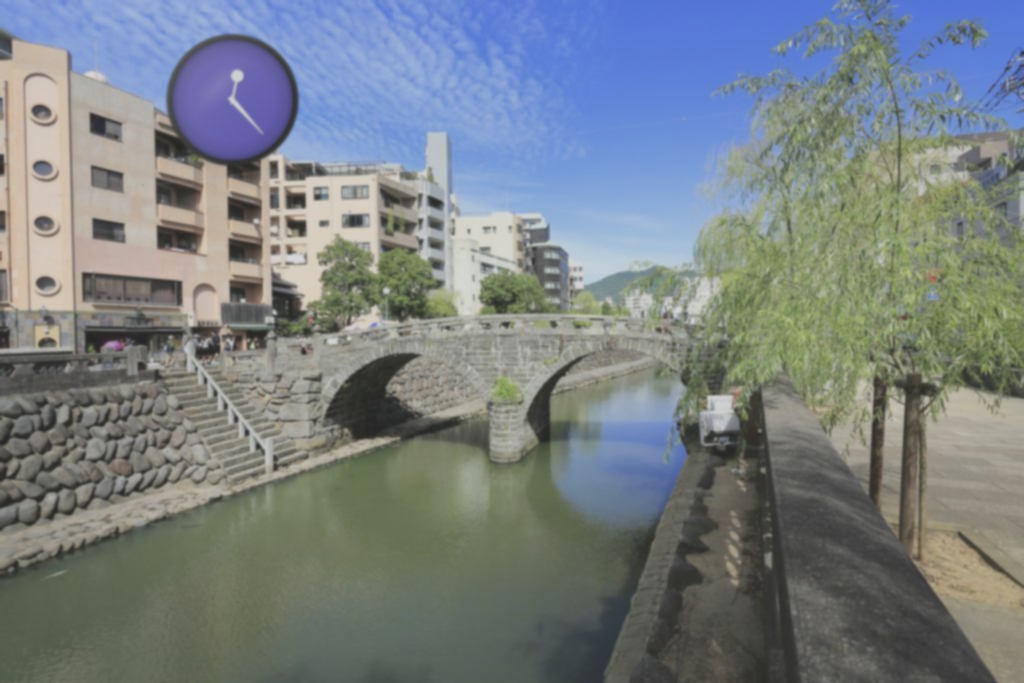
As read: h=12 m=23
